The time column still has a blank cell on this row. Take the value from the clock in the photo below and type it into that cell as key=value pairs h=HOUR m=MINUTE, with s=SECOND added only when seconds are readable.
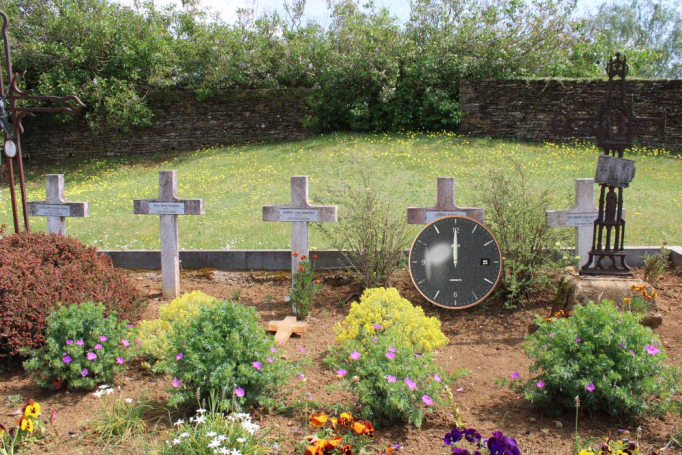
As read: h=12 m=0
